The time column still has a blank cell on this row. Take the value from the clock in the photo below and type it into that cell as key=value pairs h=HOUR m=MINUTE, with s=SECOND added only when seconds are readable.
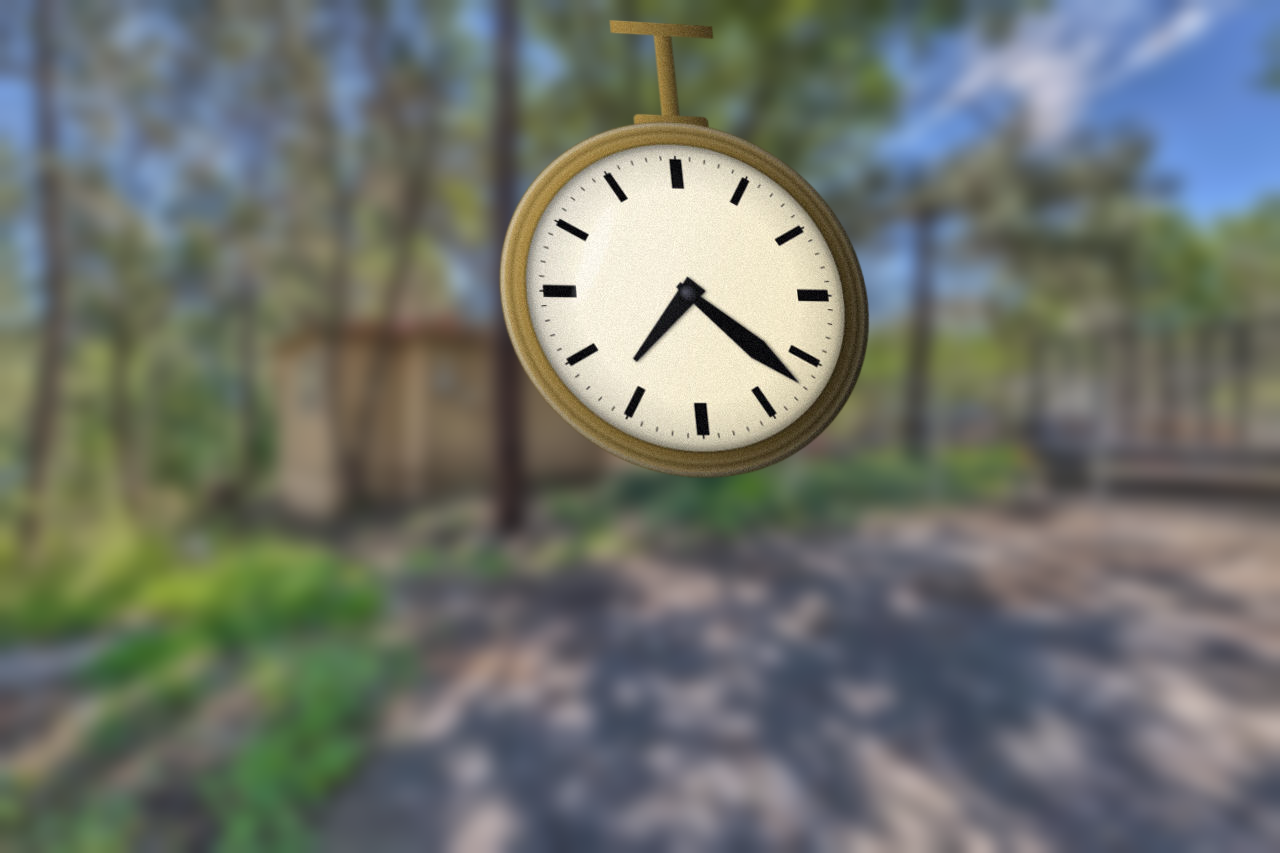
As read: h=7 m=22
